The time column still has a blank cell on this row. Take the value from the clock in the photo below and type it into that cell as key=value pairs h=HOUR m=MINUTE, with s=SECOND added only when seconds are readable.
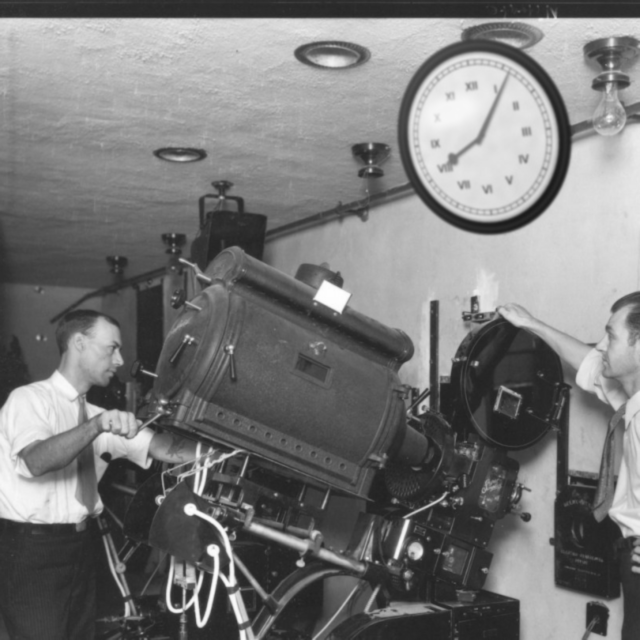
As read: h=8 m=6
